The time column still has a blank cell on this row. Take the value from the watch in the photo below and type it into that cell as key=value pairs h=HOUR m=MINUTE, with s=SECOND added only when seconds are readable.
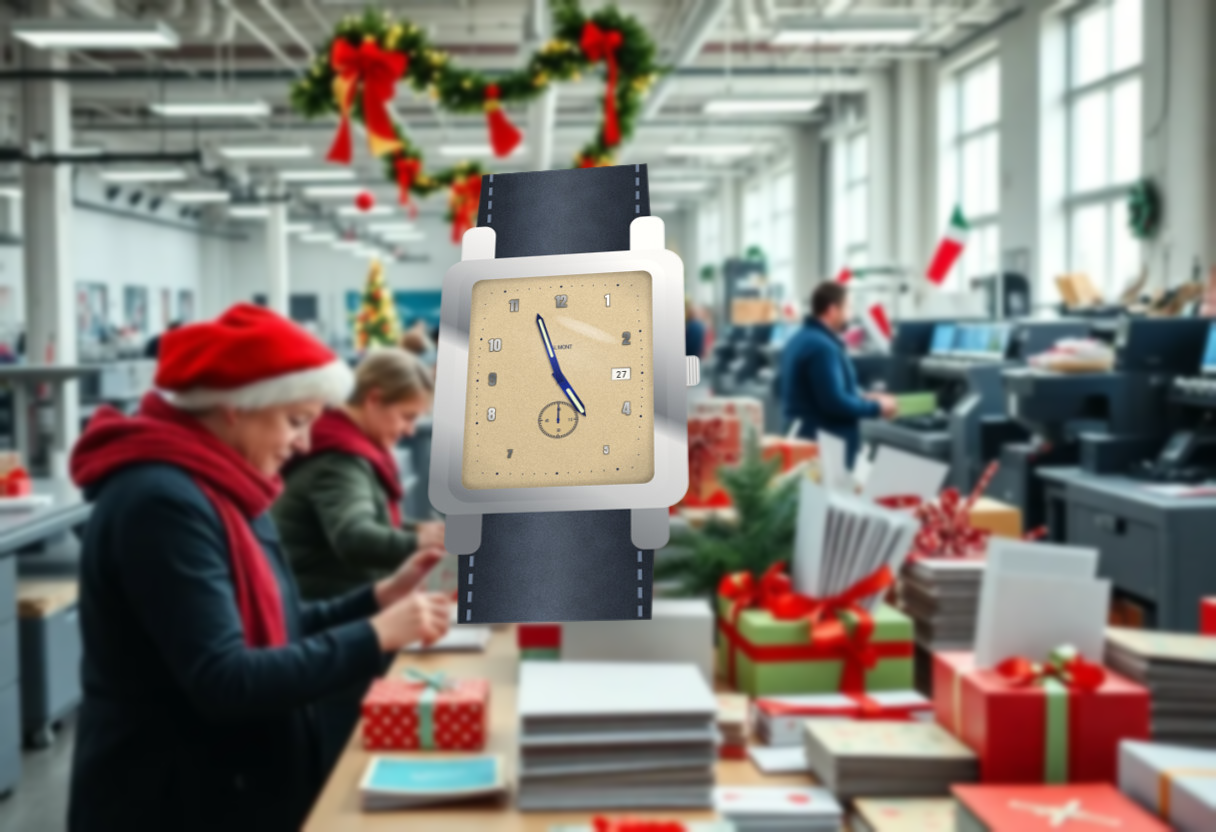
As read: h=4 m=57
